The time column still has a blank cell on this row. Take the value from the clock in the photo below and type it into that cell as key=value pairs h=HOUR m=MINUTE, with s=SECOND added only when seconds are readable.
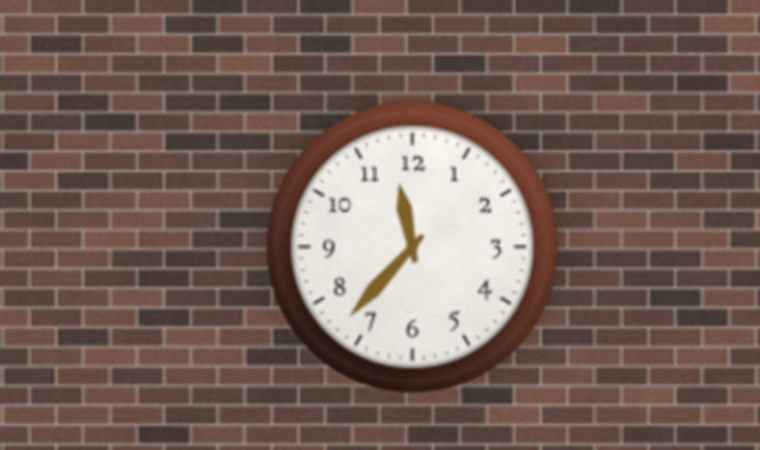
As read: h=11 m=37
